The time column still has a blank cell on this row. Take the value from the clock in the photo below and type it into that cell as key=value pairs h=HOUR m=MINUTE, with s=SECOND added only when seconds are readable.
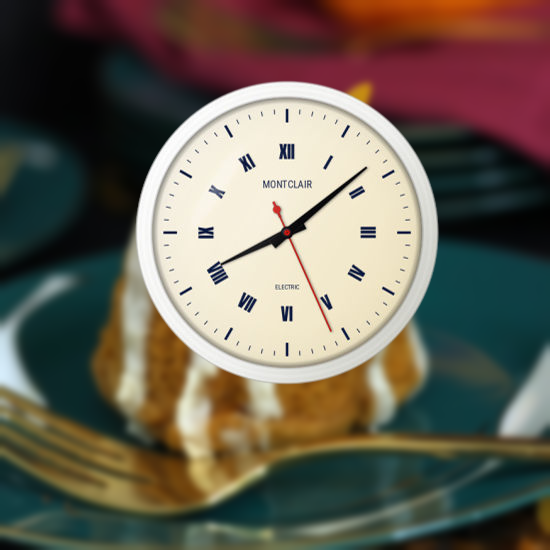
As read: h=8 m=8 s=26
